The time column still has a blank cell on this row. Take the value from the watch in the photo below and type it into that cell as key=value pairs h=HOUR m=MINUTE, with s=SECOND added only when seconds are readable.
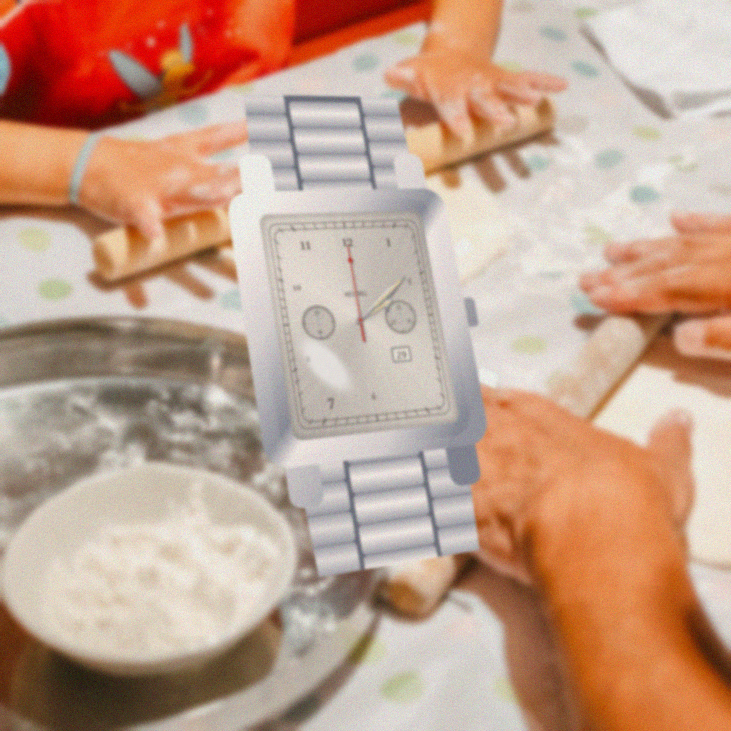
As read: h=2 m=9
